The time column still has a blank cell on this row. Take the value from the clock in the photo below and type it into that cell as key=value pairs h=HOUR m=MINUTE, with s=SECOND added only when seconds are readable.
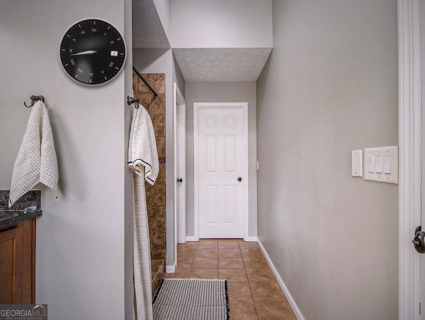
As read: h=8 m=43
